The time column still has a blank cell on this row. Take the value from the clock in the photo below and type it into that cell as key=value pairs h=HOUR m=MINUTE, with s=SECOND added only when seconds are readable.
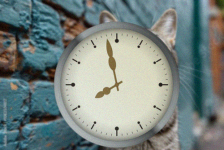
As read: h=7 m=58
